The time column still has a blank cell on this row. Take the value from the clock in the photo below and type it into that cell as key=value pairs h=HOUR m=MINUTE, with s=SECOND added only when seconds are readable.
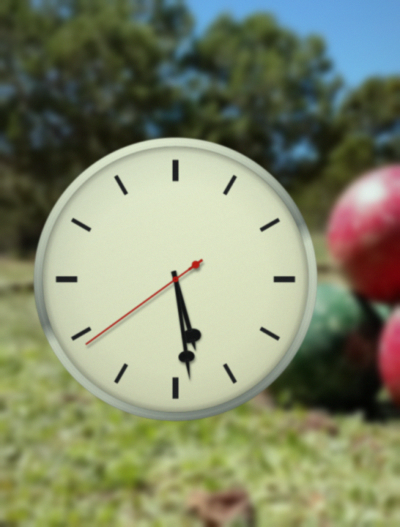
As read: h=5 m=28 s=39
